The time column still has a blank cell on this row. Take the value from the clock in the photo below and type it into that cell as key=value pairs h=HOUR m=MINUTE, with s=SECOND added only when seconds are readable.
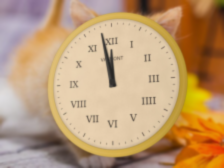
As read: h=11 m=58
